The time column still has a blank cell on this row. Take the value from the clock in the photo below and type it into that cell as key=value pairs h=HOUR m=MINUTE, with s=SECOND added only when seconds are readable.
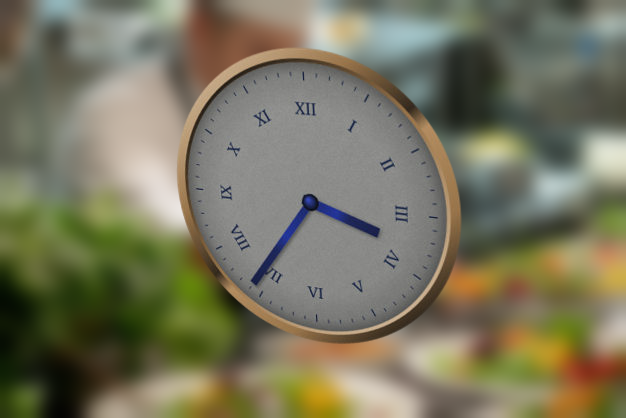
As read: h=3 m=36
